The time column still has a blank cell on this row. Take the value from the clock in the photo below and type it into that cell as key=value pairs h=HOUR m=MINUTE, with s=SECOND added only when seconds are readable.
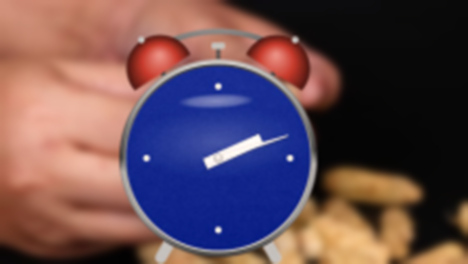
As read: h=2 m=12
